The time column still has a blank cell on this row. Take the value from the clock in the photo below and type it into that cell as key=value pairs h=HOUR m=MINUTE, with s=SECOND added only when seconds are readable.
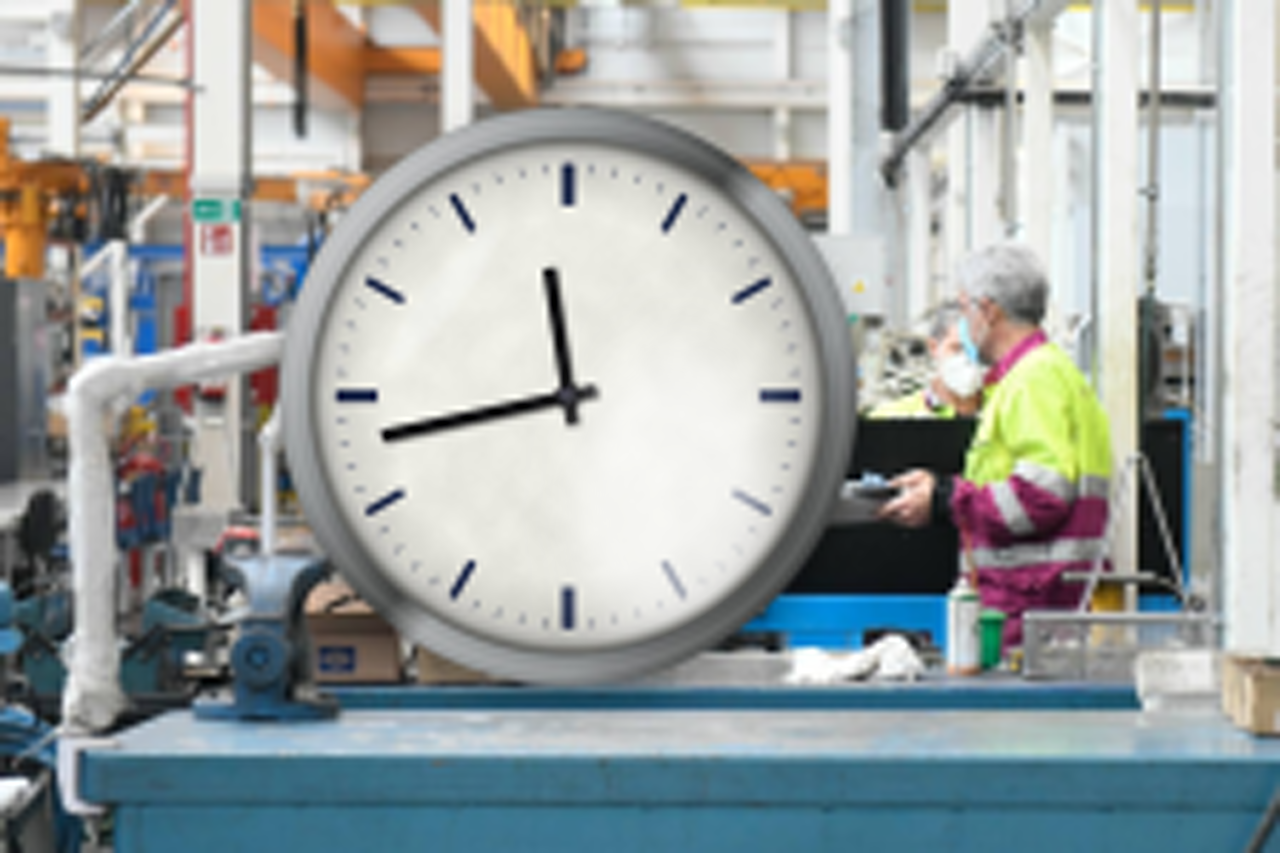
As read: h=11 m=43
